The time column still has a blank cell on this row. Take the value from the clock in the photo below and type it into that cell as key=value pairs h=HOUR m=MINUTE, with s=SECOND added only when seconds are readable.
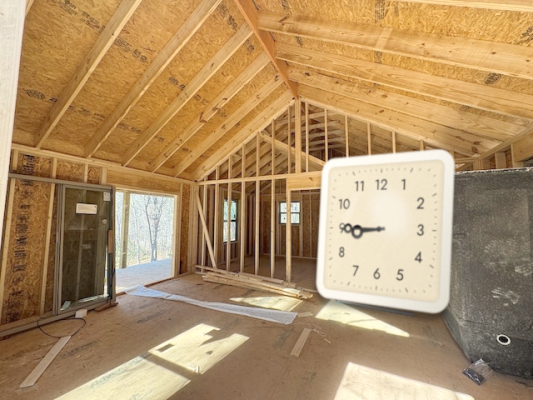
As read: h=8 m=45
